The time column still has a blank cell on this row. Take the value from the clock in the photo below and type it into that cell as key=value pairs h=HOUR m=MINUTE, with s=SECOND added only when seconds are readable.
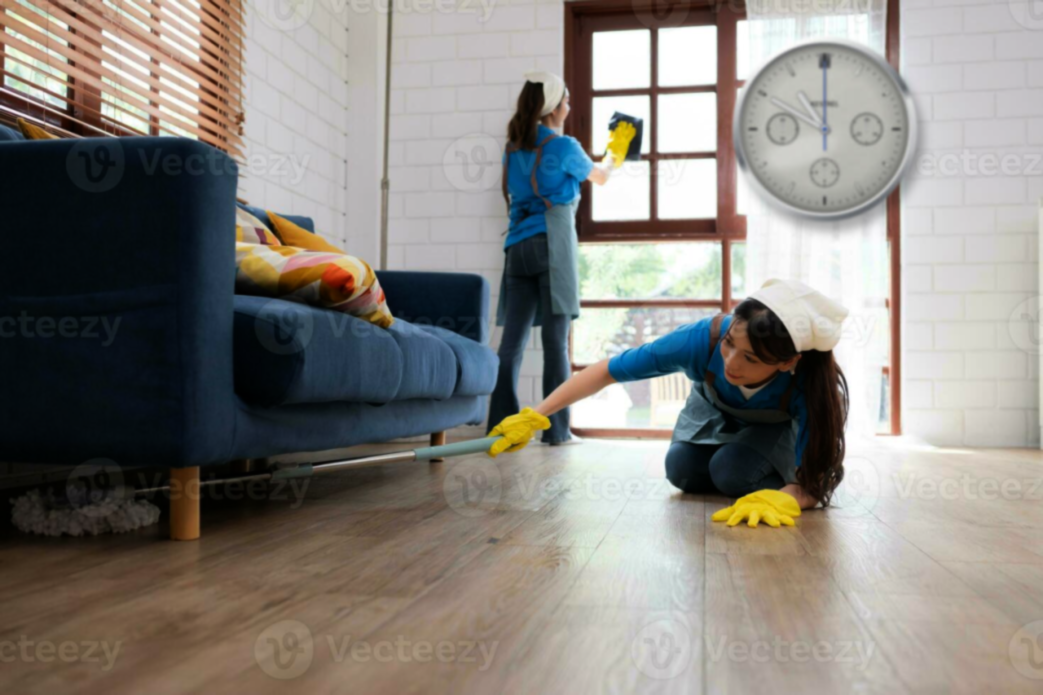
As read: h=10 m=50
